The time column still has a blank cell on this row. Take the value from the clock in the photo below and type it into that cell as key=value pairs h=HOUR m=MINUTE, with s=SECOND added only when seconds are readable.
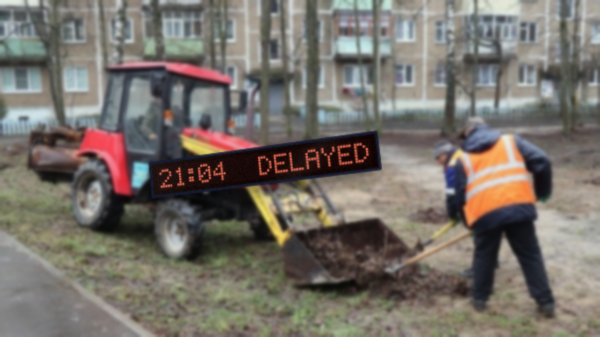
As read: h=21 m=4
